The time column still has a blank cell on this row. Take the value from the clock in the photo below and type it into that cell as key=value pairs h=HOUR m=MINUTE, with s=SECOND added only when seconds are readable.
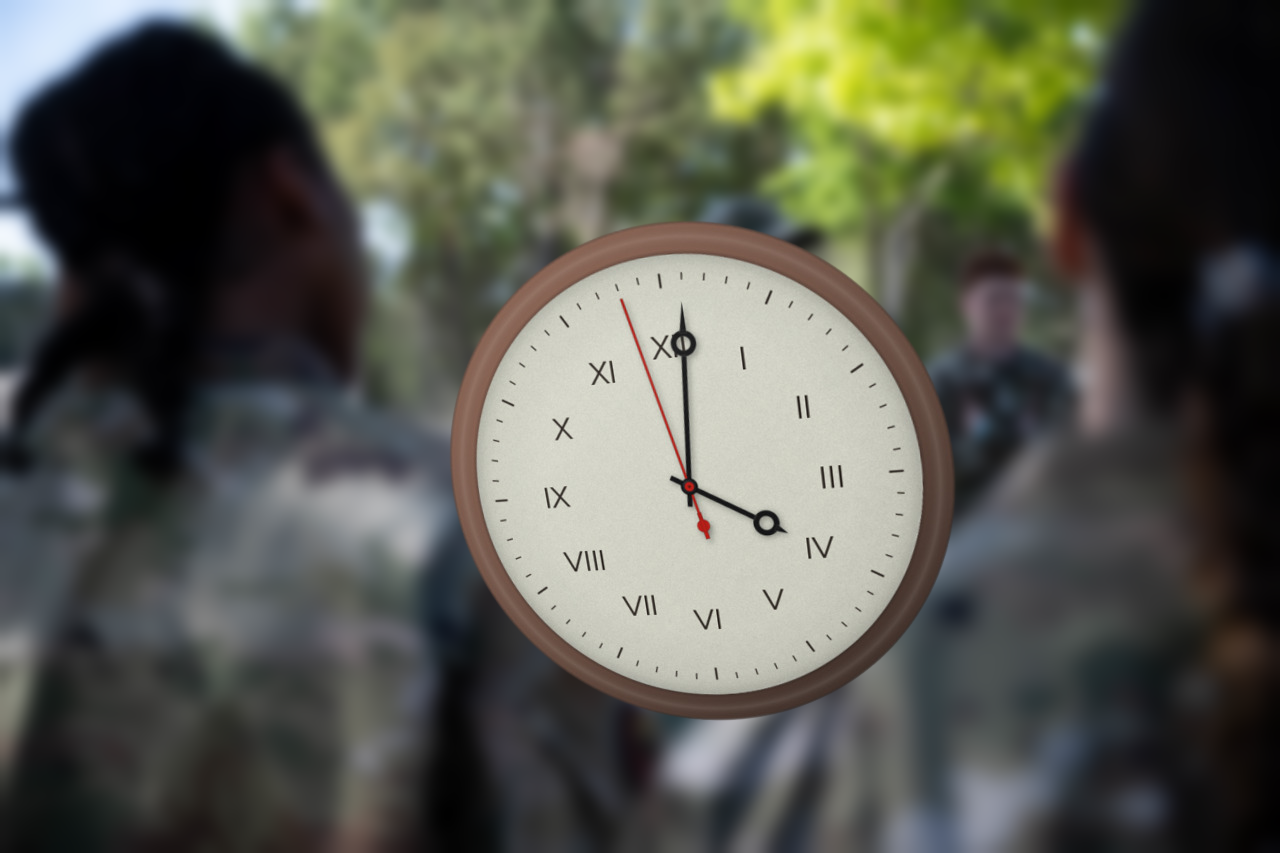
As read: h=4 m=0 s=58
